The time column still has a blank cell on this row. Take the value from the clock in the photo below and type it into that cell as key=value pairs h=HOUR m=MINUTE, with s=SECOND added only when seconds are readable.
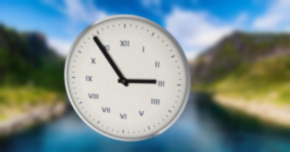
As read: h=2 m=54
